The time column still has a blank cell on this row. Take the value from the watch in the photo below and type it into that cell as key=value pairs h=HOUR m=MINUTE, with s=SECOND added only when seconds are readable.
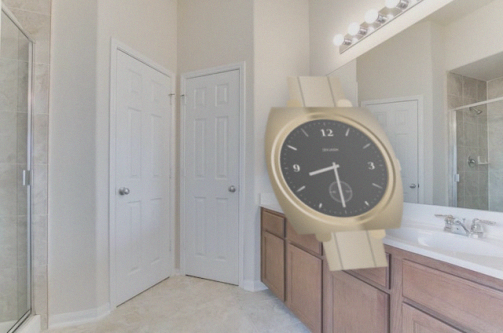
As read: h=8 m=30
